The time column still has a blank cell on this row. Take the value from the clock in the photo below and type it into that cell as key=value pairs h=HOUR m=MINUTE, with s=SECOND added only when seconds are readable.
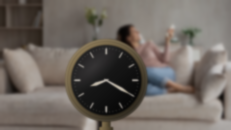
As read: h=8 m=20
